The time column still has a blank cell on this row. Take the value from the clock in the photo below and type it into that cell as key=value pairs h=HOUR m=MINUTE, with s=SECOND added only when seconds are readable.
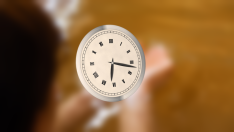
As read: h=6 m=17
